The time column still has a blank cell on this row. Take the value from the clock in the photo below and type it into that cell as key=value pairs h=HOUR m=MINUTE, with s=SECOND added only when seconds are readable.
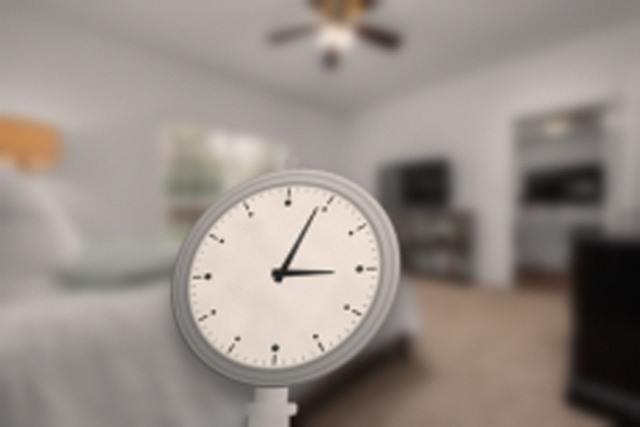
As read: h=3 m=4
